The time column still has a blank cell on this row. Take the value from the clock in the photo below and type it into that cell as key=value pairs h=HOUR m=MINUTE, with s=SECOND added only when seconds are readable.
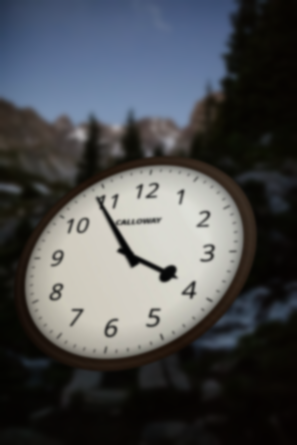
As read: h=3 m=54
